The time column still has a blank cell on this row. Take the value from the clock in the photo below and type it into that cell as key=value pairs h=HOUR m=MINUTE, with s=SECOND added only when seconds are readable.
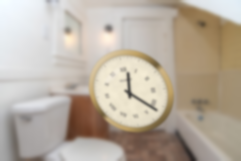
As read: h=12 m=22
